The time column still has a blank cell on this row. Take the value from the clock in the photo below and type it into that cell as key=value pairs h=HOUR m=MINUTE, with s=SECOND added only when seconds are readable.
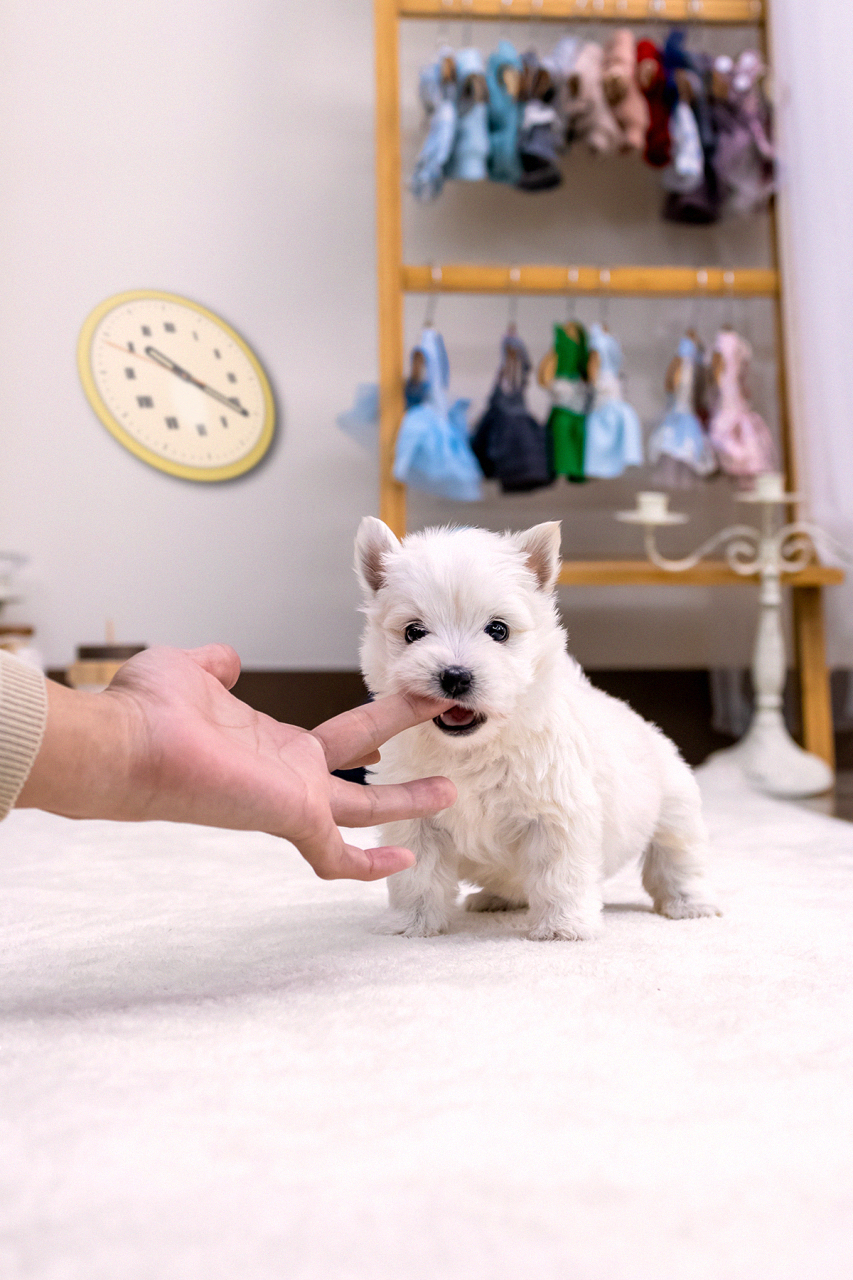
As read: h=10 m=20 s=49
